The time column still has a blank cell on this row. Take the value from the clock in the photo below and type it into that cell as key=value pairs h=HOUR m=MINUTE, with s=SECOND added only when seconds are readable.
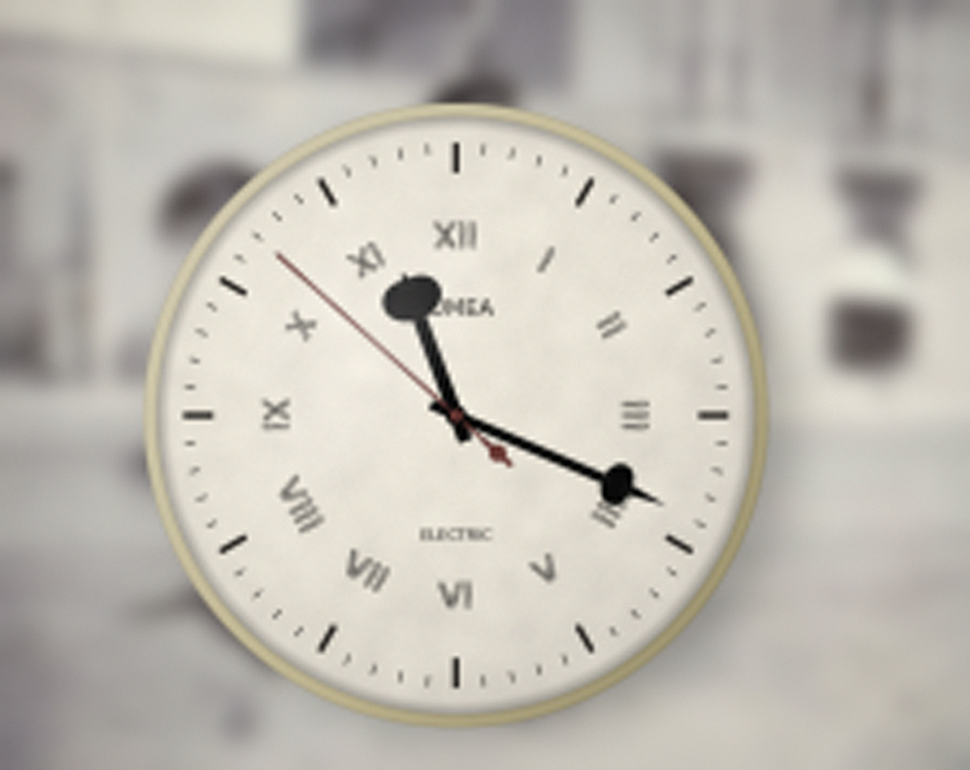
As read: h=11 m=18 s=52
